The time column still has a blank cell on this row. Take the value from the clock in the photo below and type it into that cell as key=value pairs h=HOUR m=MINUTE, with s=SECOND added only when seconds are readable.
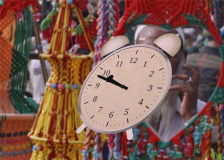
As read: h=9 m=48
